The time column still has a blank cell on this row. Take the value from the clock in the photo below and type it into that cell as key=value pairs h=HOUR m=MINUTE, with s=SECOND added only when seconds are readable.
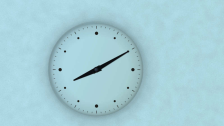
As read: h=8 m=10
